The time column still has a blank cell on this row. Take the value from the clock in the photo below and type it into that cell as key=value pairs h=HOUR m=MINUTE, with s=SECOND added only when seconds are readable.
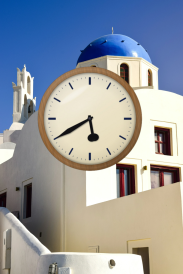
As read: h=5 m=40
